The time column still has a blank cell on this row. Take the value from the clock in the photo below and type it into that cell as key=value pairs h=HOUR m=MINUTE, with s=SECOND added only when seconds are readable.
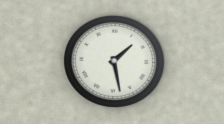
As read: h=1 m=28
